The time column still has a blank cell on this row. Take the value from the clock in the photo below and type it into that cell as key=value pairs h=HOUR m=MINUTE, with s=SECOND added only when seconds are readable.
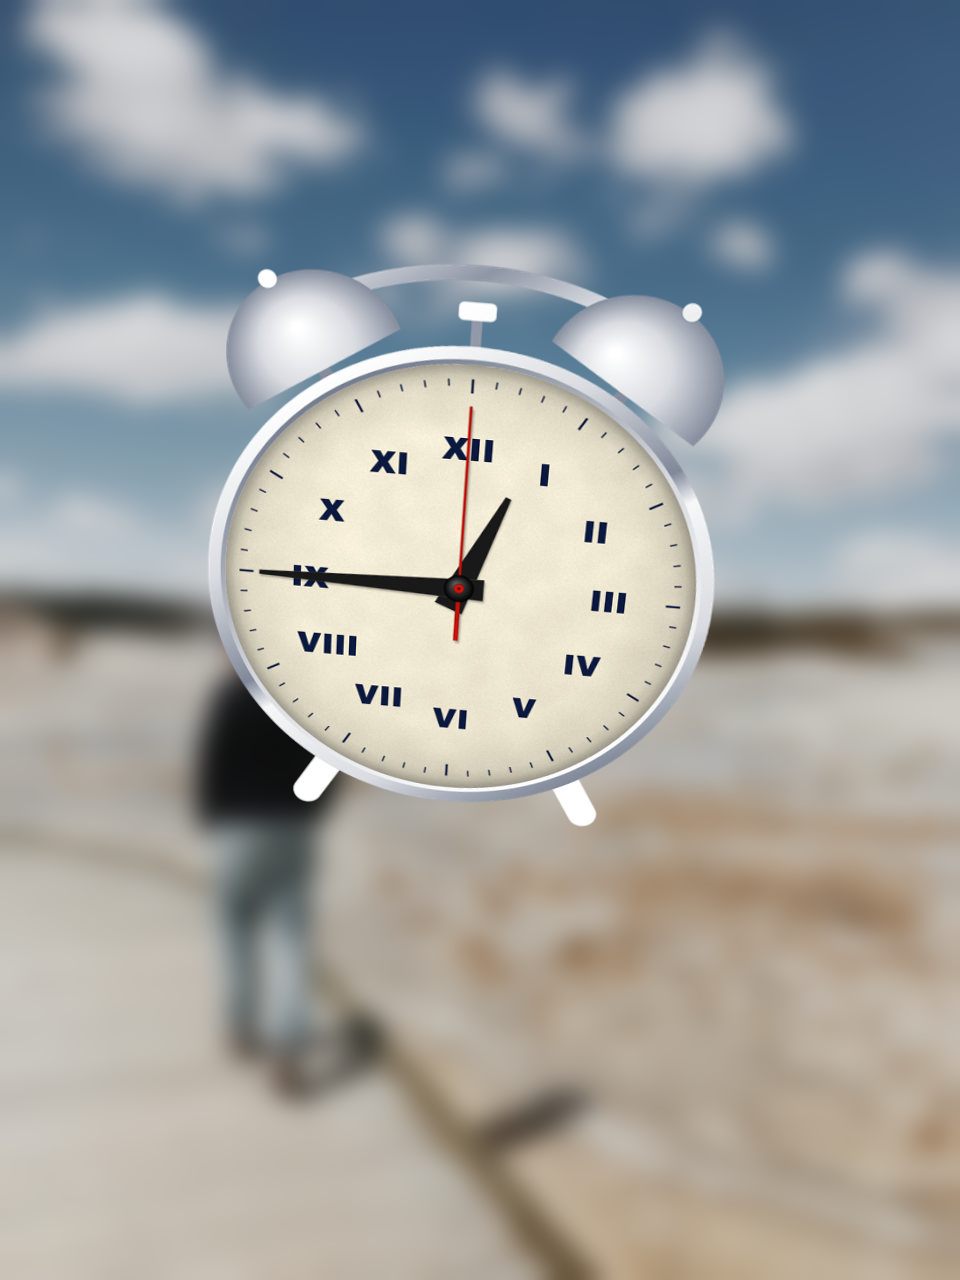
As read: h=12 m=45 s=0
